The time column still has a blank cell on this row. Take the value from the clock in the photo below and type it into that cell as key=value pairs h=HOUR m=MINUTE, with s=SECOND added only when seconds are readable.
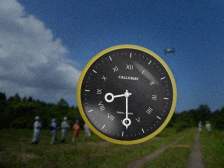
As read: h=8 m=29
